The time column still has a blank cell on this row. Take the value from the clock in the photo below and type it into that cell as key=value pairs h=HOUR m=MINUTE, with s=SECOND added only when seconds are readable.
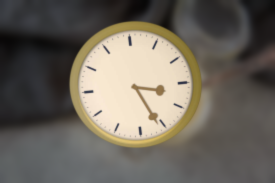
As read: h=3 m=26
